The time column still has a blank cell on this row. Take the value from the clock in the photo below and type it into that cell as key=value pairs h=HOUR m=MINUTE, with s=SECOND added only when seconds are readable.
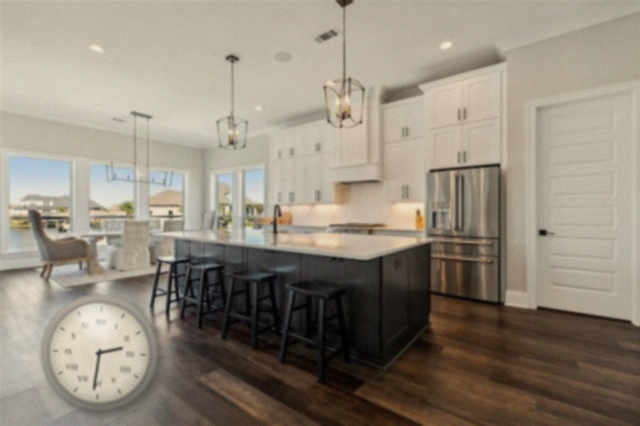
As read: h=2 m=31
